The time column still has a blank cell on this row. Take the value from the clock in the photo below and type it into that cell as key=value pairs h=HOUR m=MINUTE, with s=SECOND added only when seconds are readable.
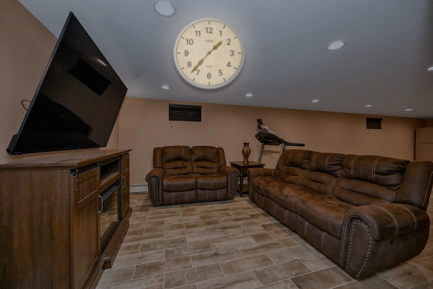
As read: h=1 m=37
